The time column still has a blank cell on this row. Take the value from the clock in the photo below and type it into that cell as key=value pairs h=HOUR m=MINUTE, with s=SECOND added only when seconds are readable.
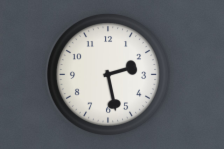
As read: h=2 m=28
